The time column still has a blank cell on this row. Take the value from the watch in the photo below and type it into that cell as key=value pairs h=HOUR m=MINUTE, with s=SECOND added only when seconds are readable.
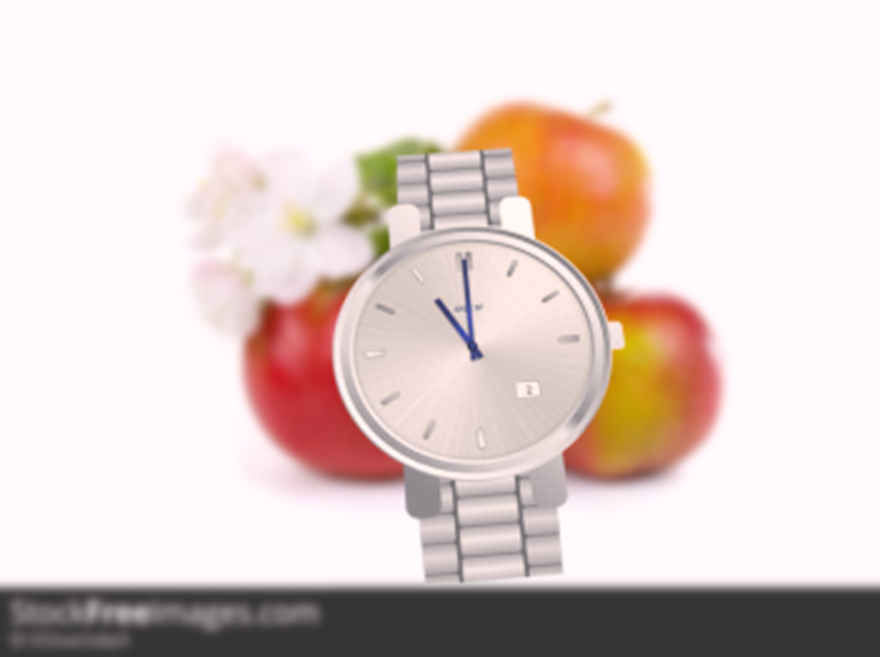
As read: h=11 m=0
